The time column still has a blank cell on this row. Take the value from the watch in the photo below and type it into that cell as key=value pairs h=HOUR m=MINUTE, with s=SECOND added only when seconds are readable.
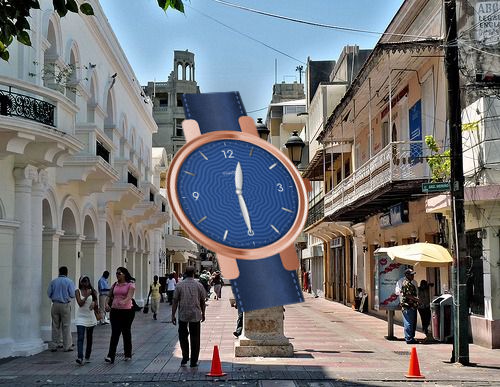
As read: h=12 m=30
